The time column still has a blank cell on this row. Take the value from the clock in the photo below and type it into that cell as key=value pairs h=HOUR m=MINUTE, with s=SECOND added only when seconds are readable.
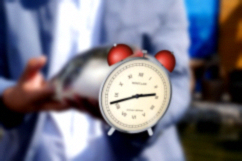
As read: h=2 m=42
